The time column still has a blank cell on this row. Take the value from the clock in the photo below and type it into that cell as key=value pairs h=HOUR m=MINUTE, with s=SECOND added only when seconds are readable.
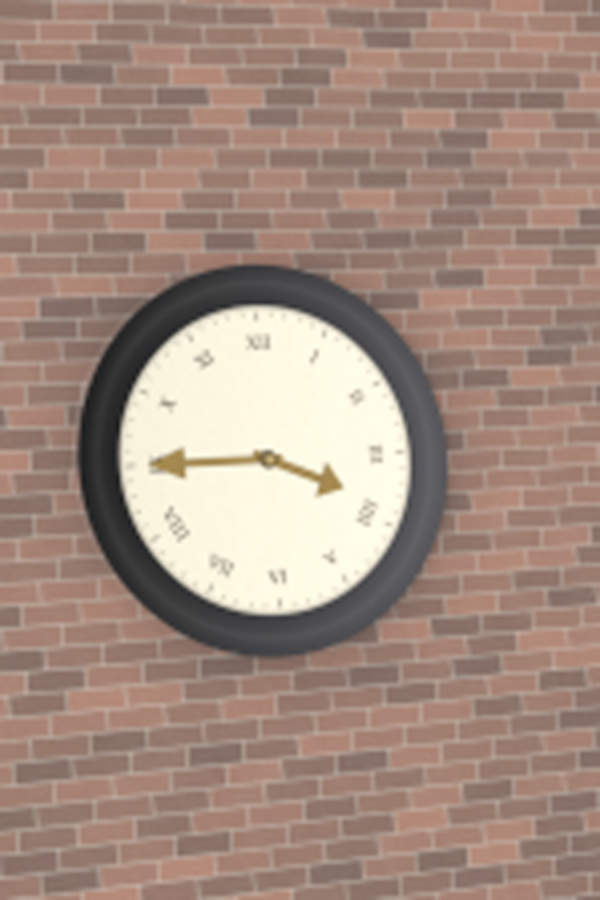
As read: h=3 m=45
